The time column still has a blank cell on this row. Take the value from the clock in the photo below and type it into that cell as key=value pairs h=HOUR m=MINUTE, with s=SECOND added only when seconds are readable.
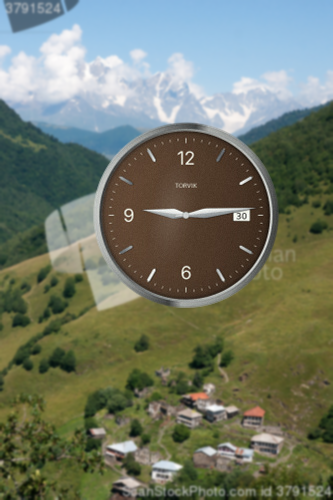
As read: h=9 m=14
